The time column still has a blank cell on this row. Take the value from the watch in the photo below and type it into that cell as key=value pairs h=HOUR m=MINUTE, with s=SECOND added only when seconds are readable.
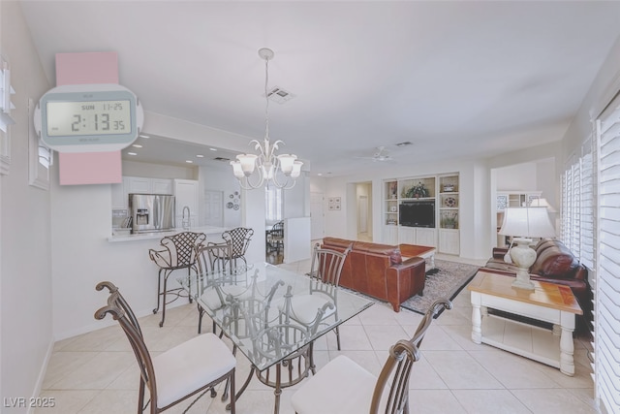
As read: h=2 m=13
